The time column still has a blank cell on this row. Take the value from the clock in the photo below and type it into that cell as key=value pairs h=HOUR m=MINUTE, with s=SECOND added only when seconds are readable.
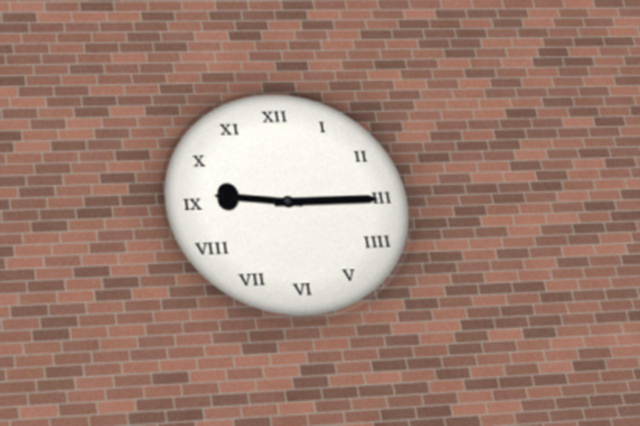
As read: h=9 m=15
